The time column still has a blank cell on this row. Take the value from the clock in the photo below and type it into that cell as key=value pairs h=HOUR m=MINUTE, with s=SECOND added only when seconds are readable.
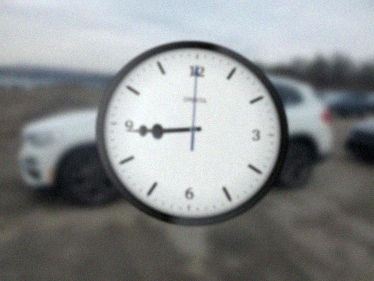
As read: h=8 m=44 s=0
